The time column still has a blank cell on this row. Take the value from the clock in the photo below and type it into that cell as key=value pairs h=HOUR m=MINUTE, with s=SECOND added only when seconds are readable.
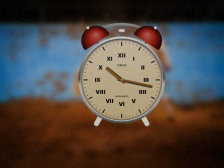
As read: h=10 m=17
